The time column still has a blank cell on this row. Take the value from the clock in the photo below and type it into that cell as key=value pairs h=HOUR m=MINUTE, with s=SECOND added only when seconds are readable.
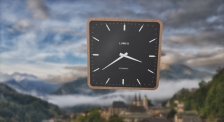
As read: h=3 m=39
